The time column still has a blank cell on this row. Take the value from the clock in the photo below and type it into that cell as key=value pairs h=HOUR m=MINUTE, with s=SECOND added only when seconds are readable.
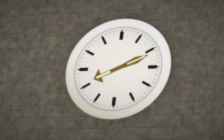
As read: h=8 m=11
